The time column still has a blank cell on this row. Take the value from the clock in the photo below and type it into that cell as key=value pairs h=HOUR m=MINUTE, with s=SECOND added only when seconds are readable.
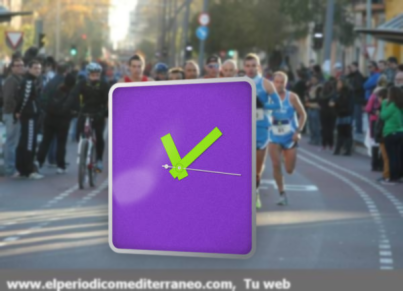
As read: h=11 m=8 s=16
